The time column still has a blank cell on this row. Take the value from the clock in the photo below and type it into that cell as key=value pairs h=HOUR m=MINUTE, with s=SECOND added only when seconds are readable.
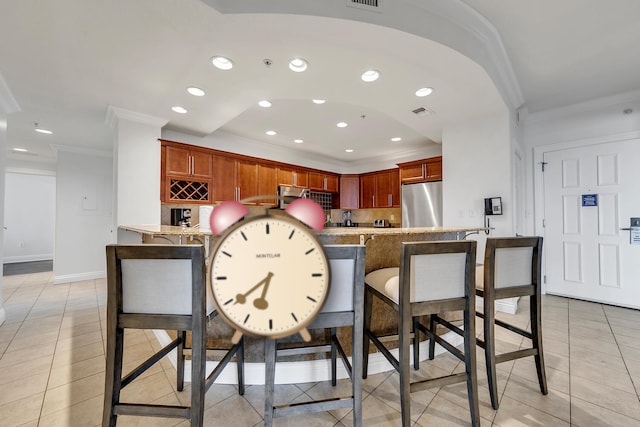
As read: h=6 m=39
